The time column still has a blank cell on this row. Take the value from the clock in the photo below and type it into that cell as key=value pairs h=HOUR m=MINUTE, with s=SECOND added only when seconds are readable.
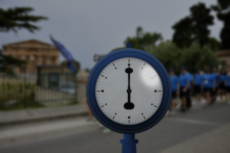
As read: h=6 m=0
